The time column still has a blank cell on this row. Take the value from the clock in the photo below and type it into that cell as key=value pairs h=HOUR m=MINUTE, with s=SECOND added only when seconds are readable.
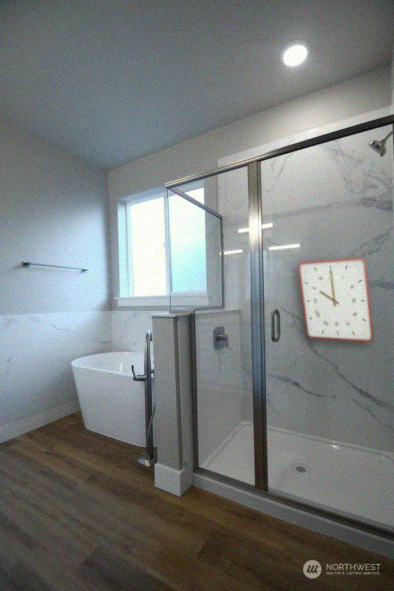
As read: h=10 m=0
